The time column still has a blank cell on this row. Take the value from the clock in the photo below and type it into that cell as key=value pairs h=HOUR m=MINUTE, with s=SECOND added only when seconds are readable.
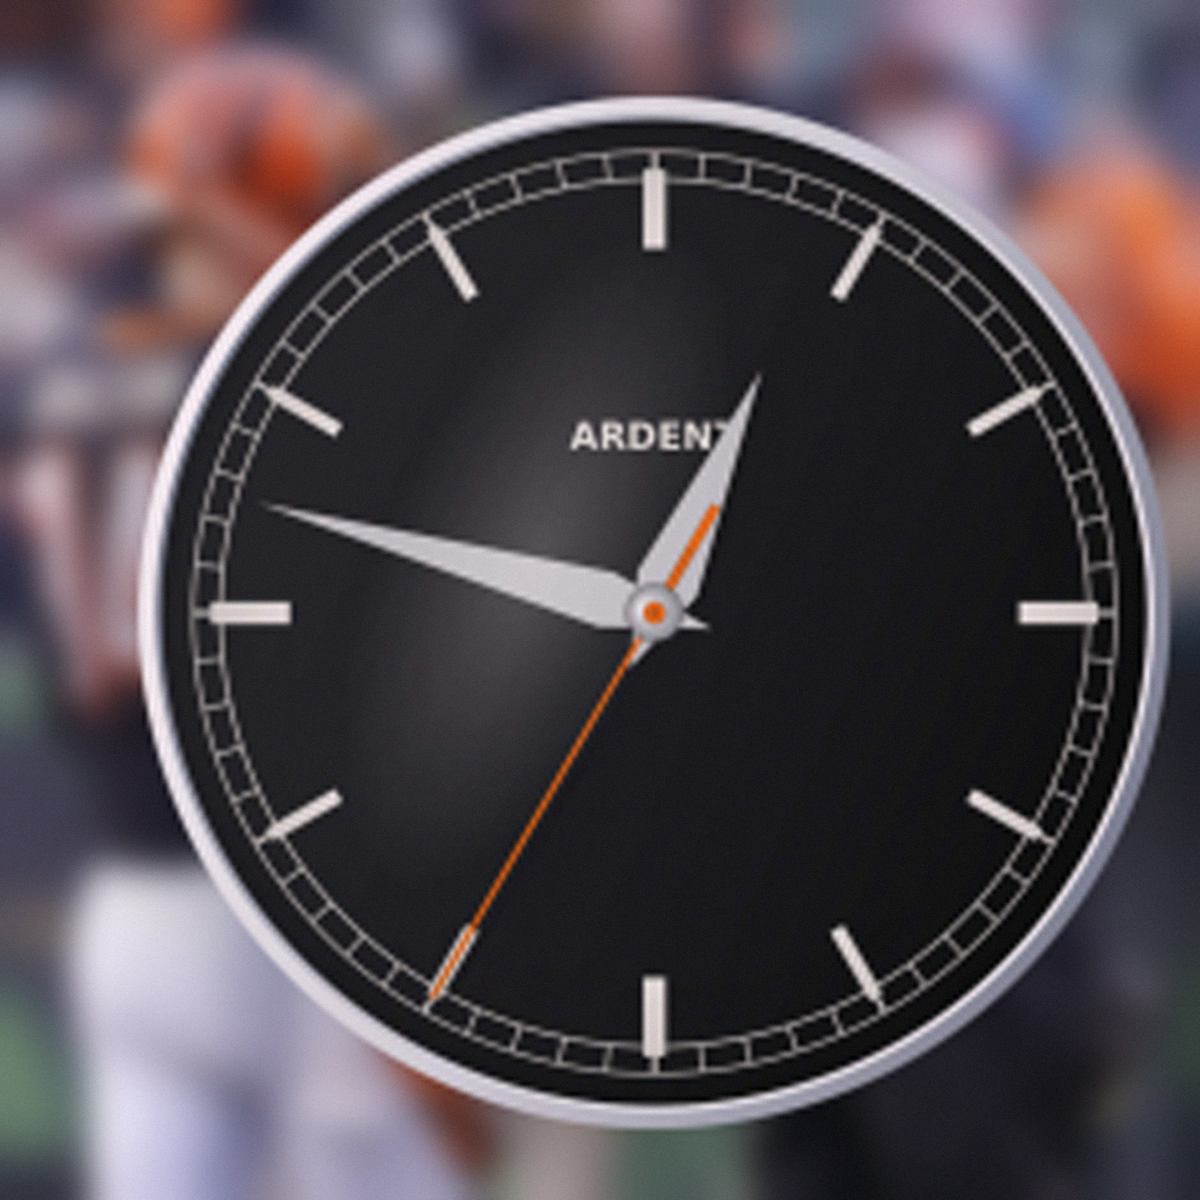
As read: h=12 m=47 s=35
